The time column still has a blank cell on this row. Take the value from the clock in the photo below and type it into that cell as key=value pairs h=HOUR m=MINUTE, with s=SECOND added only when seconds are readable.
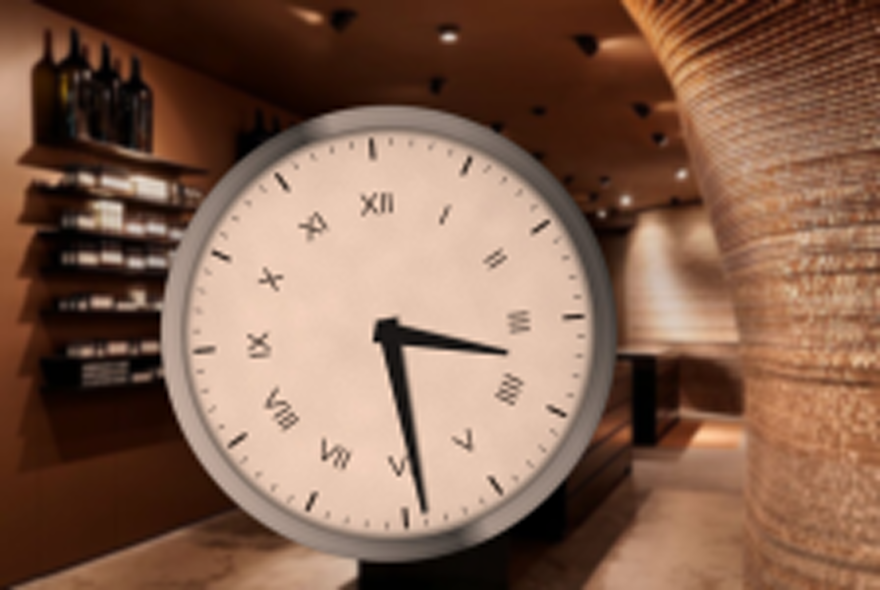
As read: h=3 m=29
